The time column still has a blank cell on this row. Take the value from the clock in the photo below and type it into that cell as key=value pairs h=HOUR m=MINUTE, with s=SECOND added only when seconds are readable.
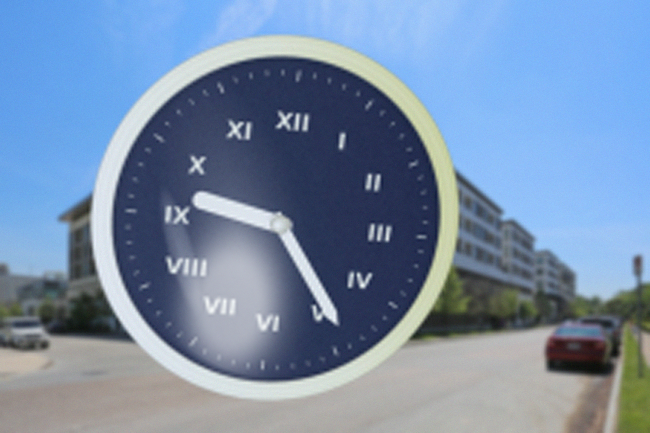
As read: h=9 m=24
